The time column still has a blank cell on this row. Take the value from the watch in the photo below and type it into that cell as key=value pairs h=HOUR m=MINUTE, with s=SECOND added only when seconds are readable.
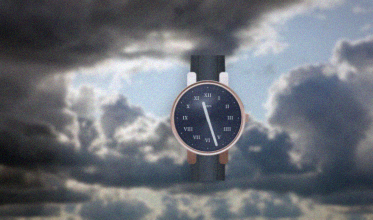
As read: h=11 m=27
